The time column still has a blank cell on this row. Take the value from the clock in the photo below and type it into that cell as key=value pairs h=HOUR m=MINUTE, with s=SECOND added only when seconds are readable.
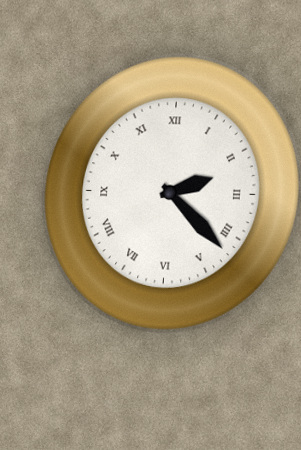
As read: h=2 m=22
